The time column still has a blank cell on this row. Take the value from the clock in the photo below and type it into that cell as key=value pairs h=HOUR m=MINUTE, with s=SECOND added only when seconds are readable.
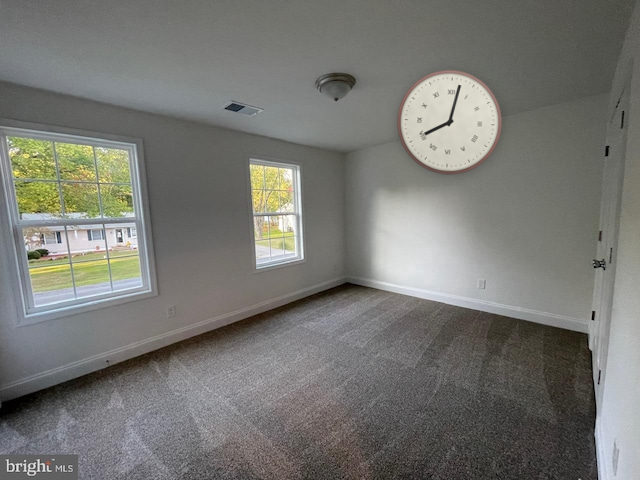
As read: h=8 m=2
